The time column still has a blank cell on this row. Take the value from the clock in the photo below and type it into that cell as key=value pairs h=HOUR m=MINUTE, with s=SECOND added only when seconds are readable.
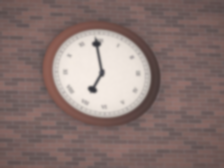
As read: h=6 m=59
